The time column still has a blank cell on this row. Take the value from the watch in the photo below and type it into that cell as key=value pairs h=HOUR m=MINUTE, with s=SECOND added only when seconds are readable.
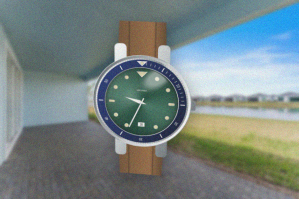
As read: h=9 m=34
